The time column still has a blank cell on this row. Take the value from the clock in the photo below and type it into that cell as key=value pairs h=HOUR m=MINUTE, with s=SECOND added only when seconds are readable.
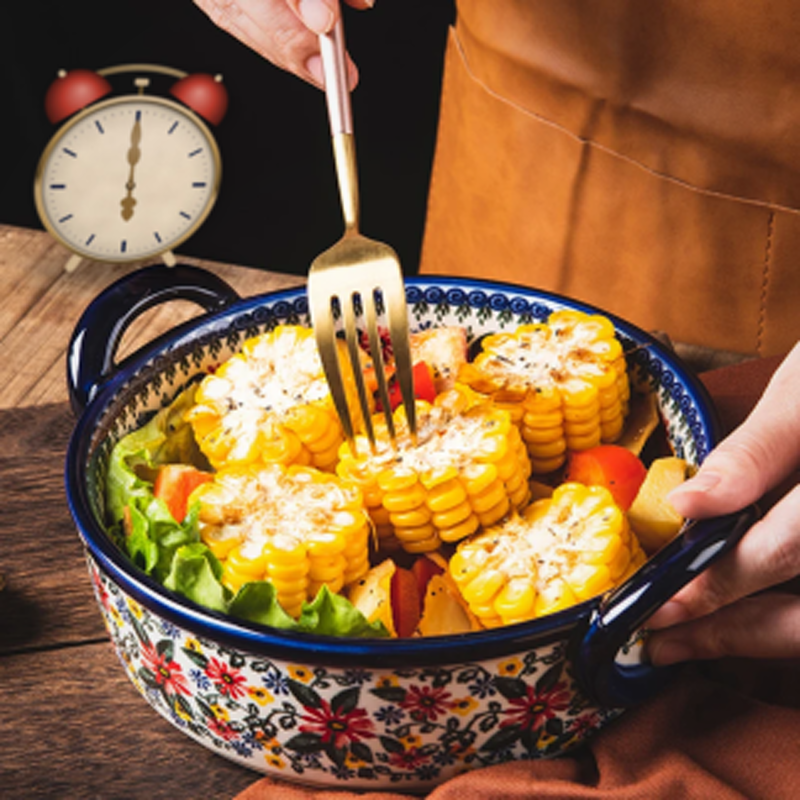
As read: h=6 m=0
